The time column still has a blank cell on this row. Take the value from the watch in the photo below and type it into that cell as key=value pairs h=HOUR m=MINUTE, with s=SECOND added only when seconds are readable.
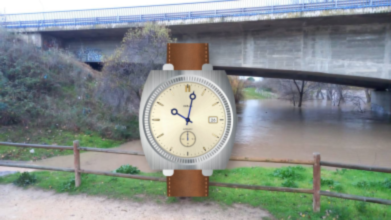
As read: h=10 m=2
